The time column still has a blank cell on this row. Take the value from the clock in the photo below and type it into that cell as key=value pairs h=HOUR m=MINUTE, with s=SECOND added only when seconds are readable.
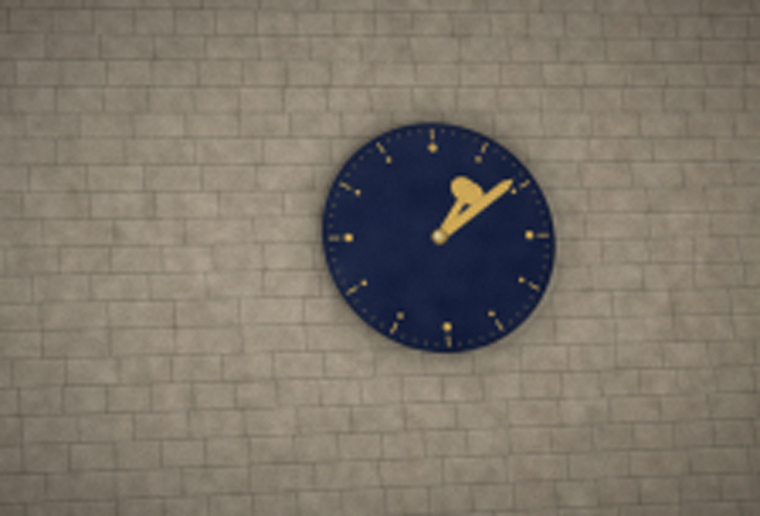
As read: h=1 m=9
